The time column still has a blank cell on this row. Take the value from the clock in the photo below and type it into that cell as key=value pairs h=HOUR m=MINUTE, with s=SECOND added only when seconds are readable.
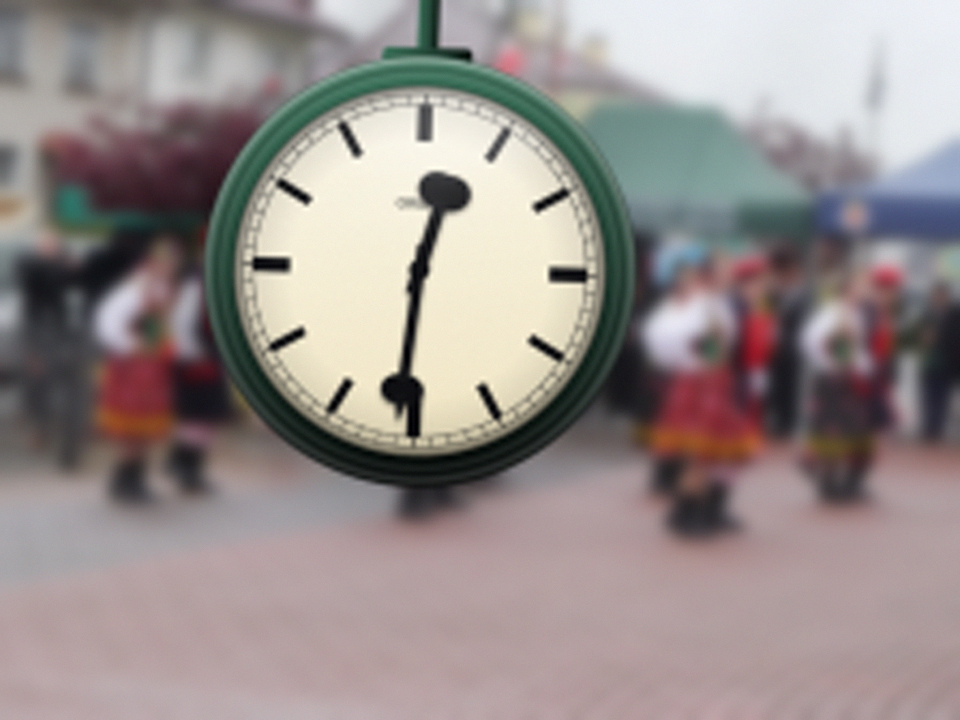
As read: h=12 m=31
